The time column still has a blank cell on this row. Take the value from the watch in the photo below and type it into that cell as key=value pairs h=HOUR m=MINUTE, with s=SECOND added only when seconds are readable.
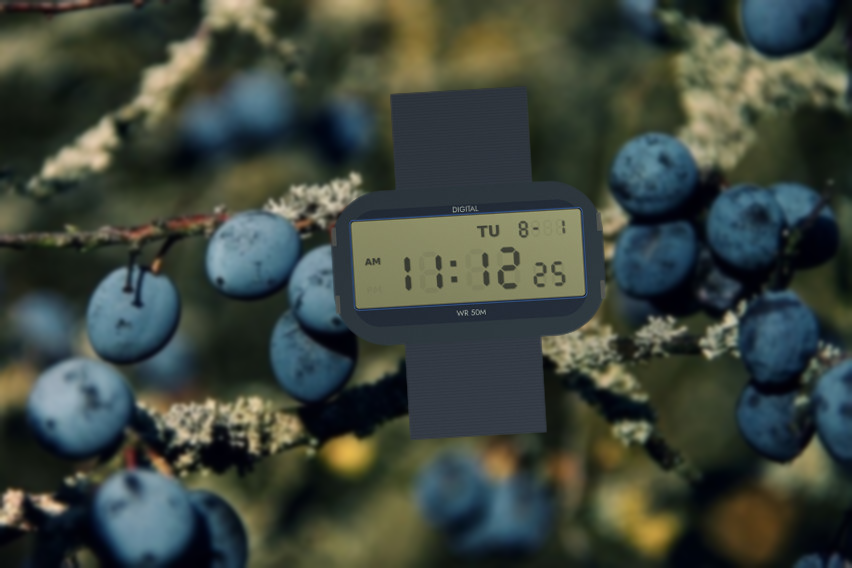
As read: h=11 m=12 s=25
